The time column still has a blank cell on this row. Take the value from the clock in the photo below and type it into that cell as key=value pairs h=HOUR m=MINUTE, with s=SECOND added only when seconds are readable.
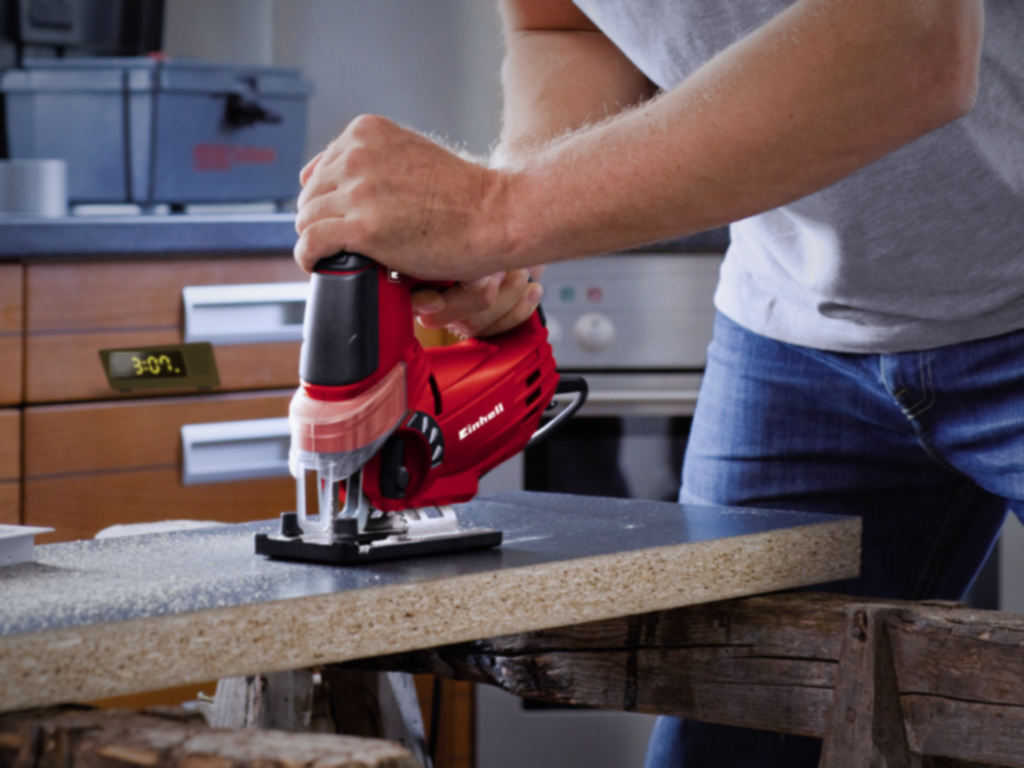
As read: h=3 m=7
